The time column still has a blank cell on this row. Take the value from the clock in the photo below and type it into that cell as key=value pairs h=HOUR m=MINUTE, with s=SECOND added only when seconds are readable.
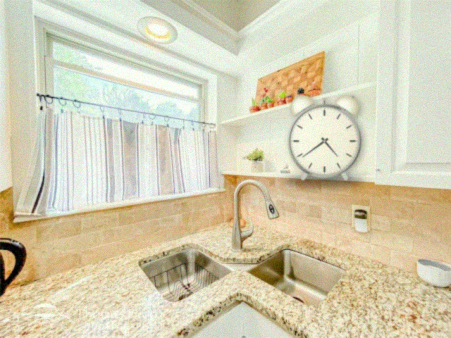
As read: h=4 m=39
